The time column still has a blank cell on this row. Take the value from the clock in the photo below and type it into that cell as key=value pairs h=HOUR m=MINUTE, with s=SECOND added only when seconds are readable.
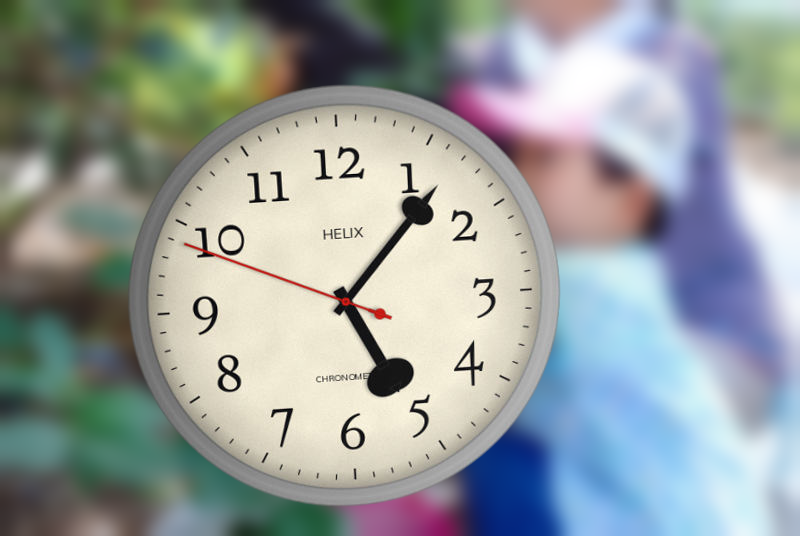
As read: h=5 m=6 s=49
